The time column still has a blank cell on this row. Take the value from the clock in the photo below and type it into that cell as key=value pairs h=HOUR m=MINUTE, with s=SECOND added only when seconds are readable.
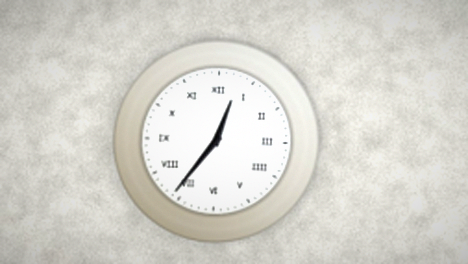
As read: h=12 m=36
